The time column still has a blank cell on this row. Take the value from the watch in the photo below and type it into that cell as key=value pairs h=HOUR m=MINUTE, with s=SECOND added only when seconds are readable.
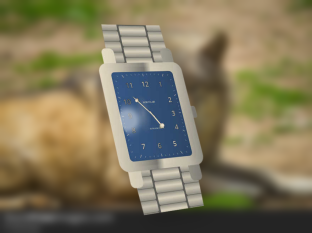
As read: h=4 m=53
